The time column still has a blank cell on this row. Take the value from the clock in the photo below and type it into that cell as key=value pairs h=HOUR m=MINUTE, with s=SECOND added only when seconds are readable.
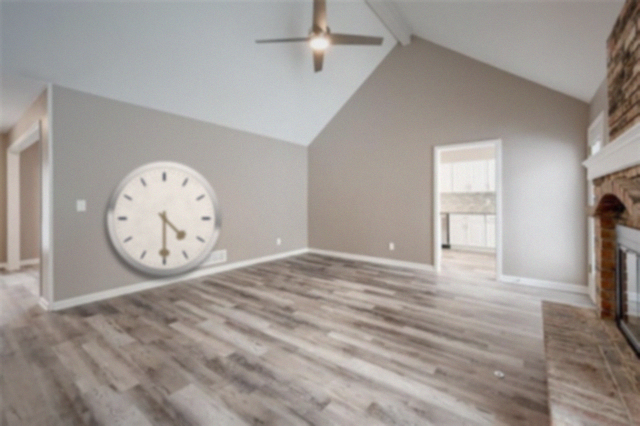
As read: h=4 m=30
